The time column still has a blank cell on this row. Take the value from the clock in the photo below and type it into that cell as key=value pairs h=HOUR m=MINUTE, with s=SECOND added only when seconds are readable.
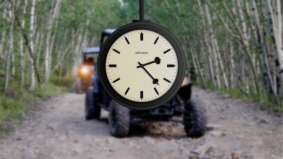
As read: h=2 m=23
